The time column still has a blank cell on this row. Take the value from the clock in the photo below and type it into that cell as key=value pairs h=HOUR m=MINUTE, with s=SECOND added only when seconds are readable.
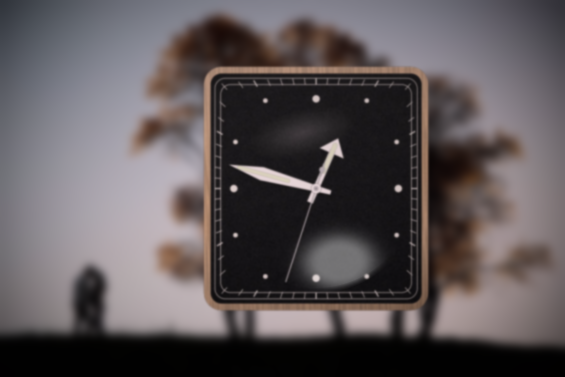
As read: h=12 m=47 s=33
